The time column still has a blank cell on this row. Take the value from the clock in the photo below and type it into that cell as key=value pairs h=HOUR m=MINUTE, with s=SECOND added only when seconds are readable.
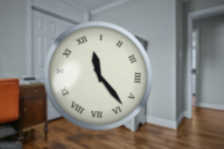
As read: h=12 m=28
